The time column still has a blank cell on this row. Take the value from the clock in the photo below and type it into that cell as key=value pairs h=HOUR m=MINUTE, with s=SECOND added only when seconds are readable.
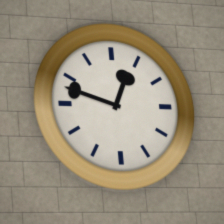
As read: h=12 m=48
